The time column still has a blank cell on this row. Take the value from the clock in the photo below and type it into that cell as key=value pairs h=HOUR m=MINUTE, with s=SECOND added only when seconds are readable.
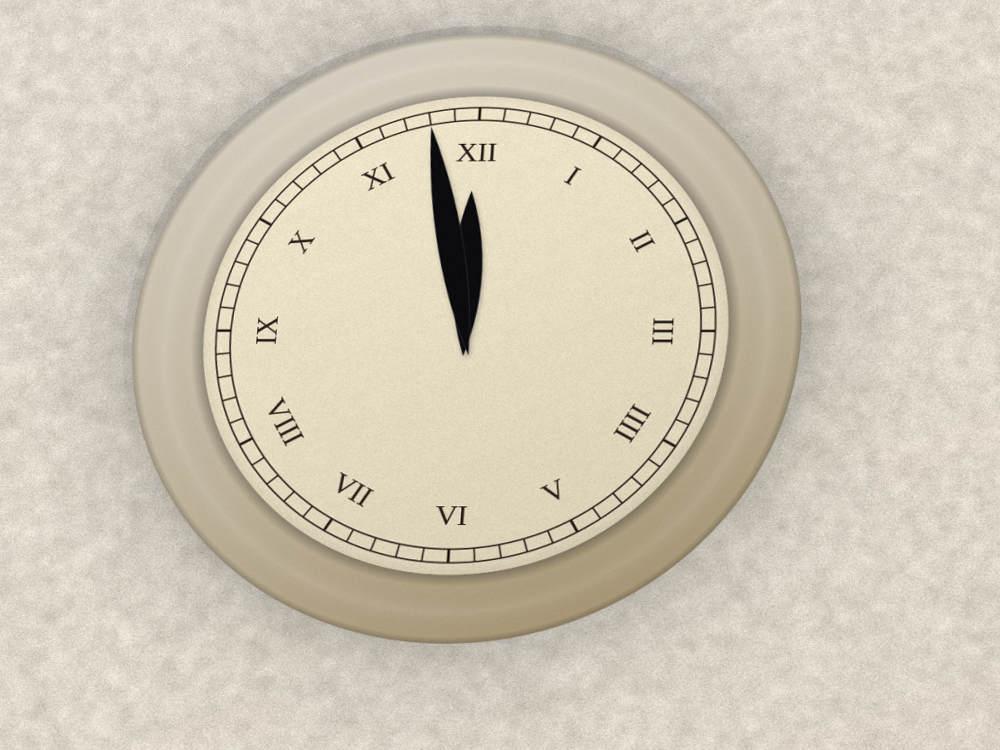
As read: h=11 m=58
